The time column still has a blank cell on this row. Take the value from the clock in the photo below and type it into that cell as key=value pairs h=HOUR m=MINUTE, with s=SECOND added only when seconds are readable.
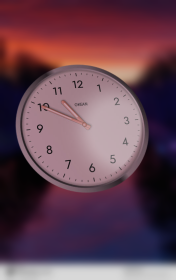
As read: h=10 m=50
